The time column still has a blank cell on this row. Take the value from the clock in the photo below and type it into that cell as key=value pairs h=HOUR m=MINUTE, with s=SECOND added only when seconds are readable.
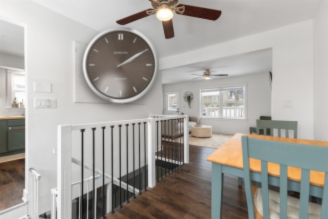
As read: h=2 m=10
